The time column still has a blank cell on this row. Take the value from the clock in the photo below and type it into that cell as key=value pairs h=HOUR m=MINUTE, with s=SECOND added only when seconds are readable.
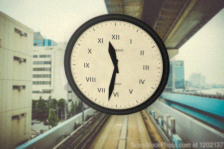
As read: h=11 m=32
